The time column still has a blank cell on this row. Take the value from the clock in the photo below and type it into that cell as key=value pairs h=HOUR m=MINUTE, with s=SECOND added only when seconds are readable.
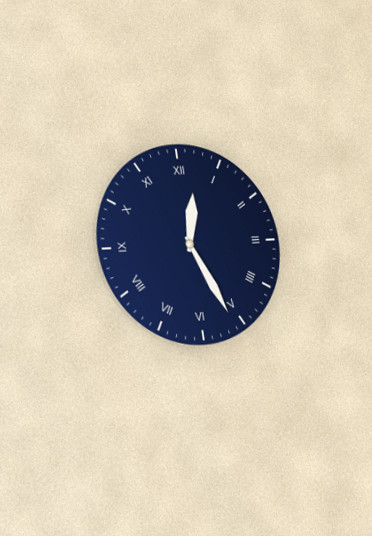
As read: h=12 m=26
